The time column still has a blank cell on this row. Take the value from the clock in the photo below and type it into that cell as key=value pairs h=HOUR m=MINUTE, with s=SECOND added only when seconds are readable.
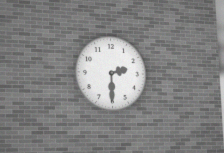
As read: h=2 m=30
